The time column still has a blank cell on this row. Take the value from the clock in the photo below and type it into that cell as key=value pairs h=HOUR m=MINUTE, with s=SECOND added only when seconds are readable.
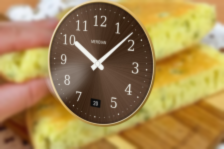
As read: h=10 m=8
